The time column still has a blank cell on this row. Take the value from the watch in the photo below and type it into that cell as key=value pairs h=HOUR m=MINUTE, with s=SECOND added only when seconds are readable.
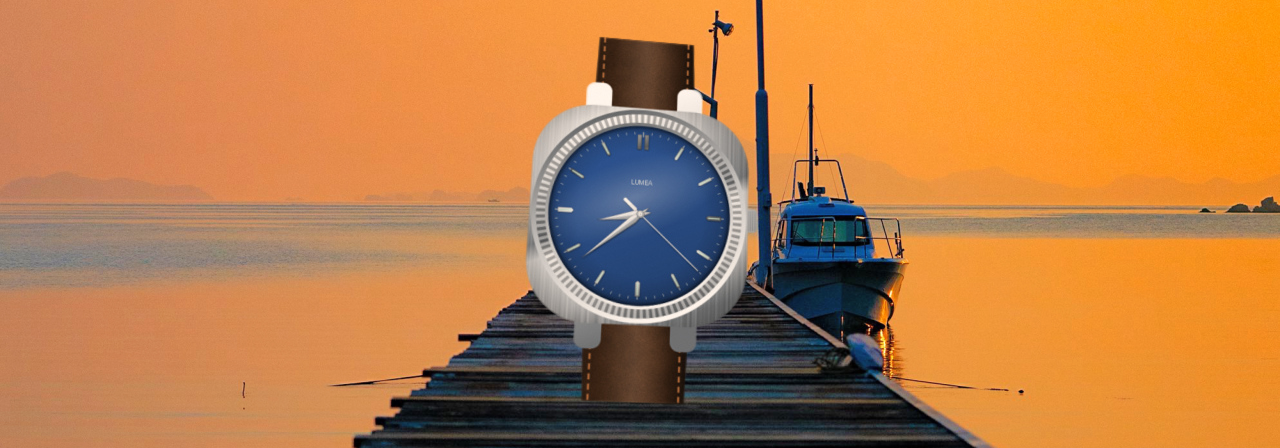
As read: h=8 m=38 s=22
